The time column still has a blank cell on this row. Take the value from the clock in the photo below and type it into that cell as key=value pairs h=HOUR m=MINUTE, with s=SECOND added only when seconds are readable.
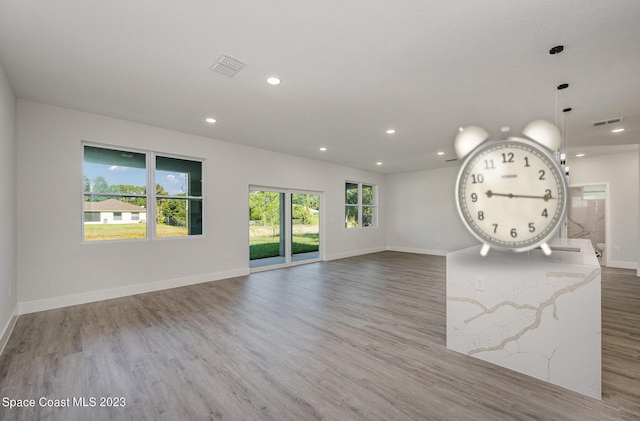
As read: h=9 m=16
